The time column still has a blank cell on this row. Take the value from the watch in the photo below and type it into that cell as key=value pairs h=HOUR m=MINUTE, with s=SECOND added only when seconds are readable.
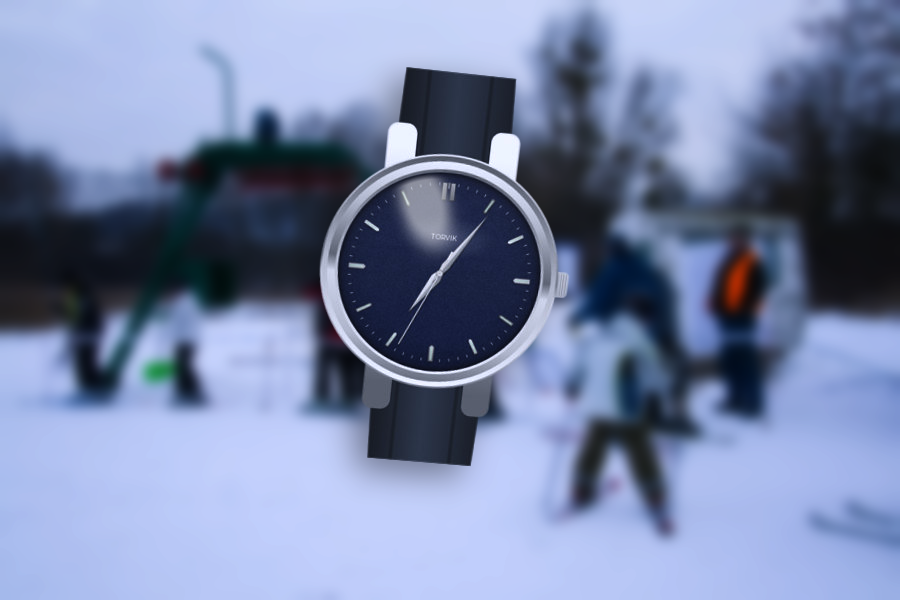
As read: h=7 m=5 s=34
